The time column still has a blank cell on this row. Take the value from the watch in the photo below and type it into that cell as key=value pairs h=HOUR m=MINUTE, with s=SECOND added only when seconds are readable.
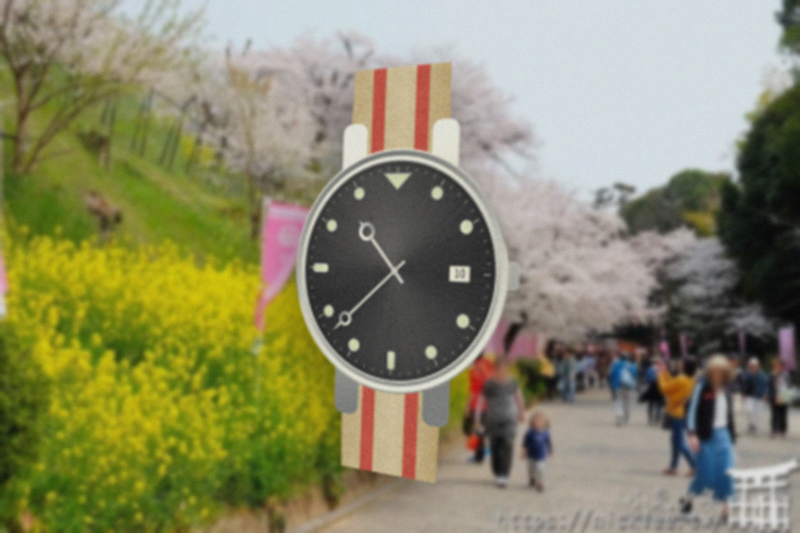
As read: h=10 m=38
